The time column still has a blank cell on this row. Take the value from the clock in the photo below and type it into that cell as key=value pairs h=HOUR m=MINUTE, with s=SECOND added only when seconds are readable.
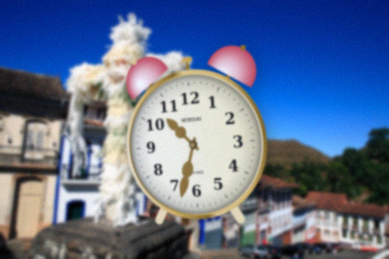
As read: h=10 m=33
